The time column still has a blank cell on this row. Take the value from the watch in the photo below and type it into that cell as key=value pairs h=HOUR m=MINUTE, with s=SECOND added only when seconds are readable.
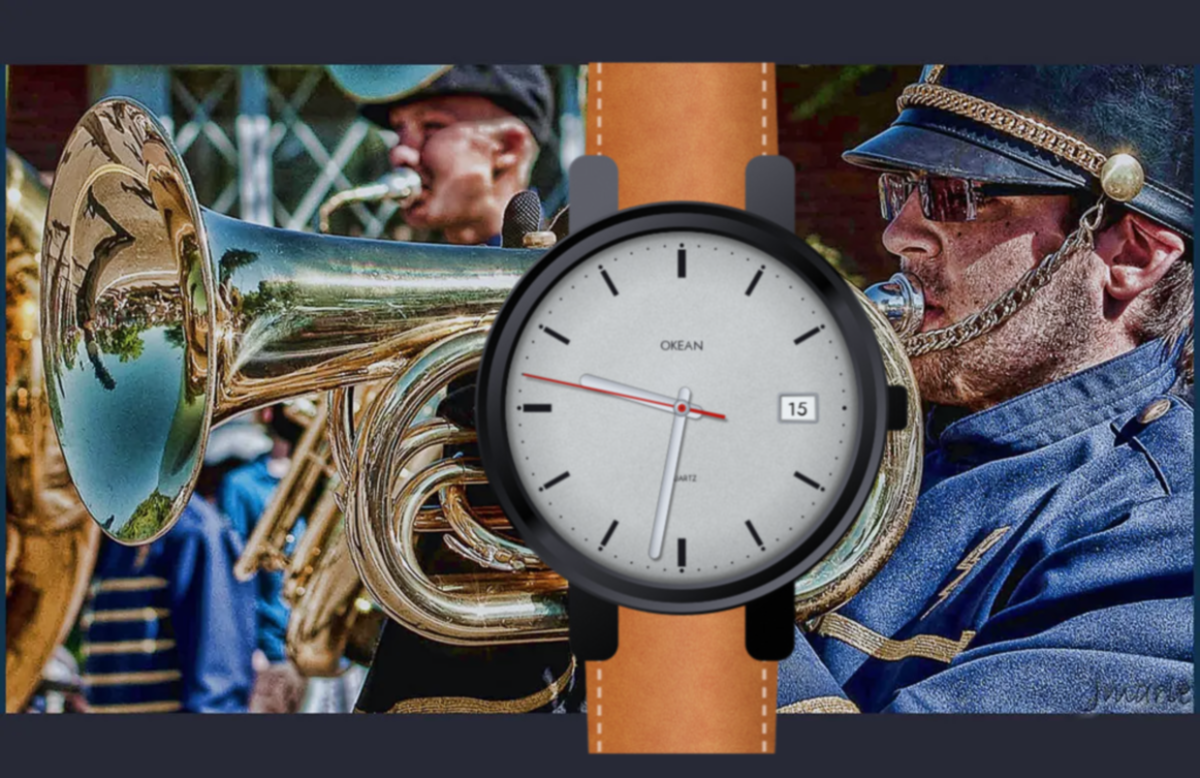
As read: h=9 m=31 s=47
